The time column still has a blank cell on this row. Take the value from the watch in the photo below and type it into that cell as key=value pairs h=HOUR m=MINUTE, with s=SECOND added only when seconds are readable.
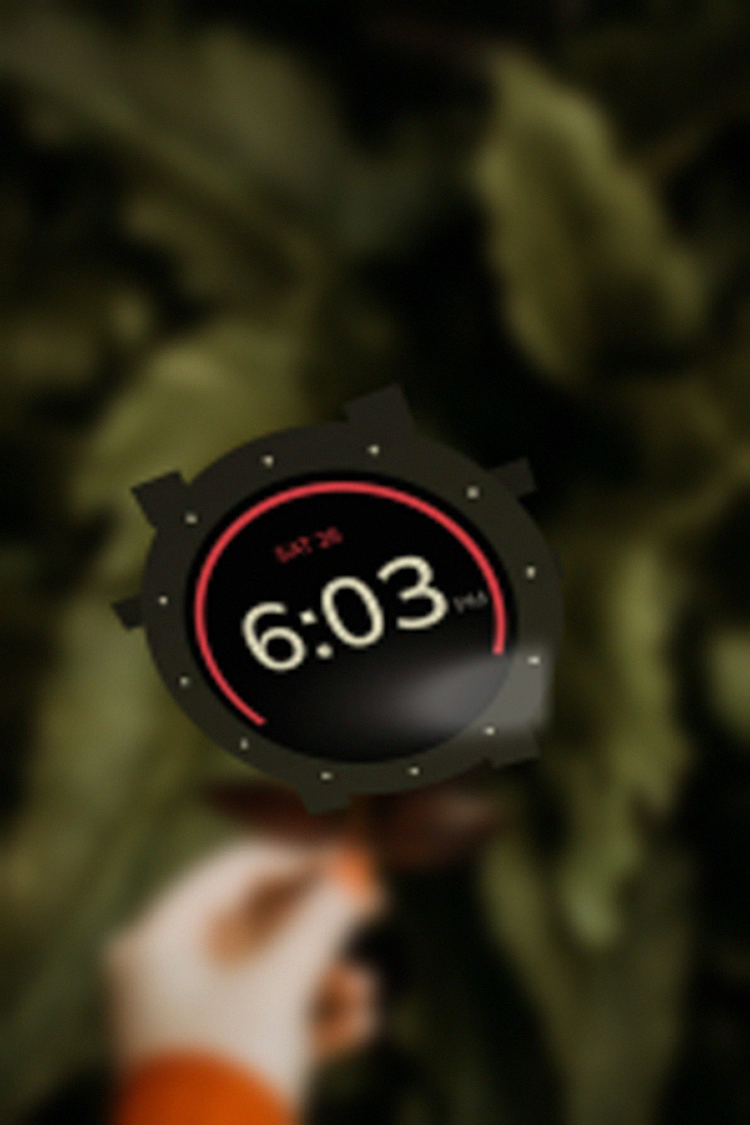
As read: h=6 m=3
